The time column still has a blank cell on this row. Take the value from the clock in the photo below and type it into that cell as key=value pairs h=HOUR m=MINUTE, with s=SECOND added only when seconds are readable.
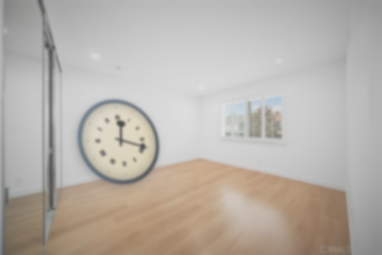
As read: h=12 m=18
